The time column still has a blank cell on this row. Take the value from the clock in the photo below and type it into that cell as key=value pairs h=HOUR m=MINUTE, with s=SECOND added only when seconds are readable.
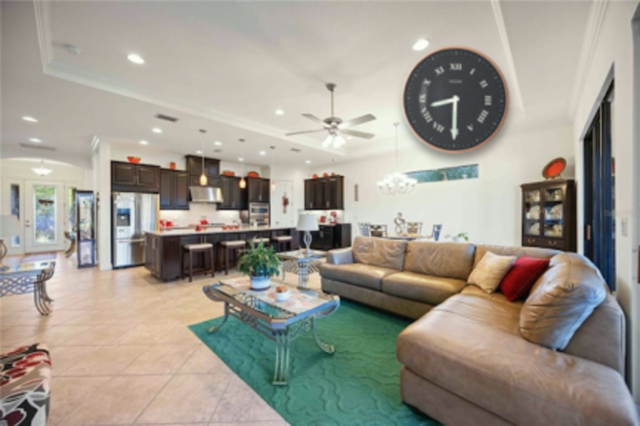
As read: h=8 m=30
